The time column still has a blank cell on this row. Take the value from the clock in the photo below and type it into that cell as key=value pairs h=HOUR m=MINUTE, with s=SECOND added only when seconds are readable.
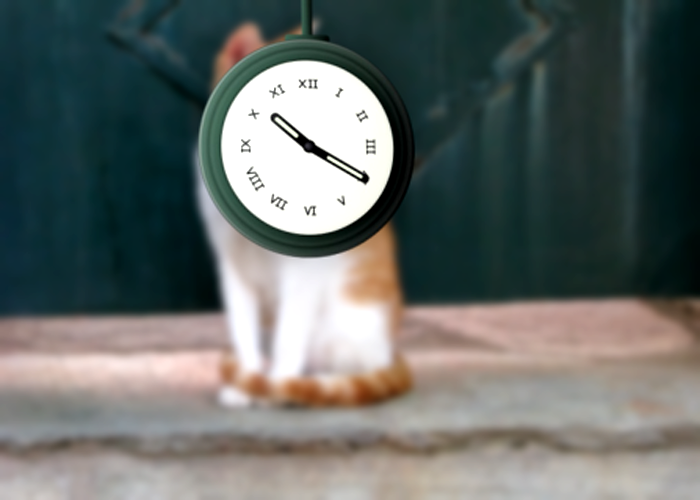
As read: h=10 m=20
